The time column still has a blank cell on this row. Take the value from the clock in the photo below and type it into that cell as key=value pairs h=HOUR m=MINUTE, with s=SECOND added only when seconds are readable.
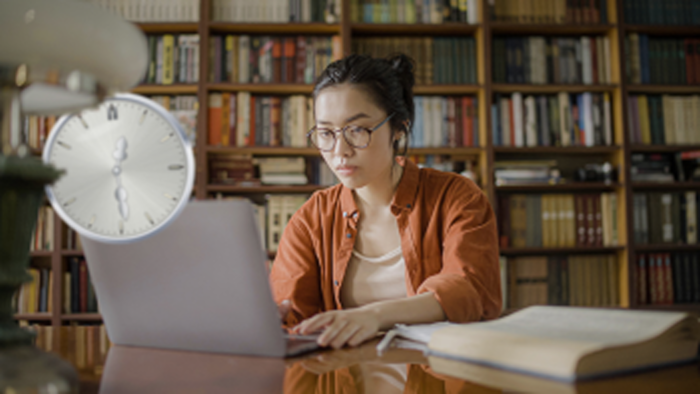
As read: h=12 m=29
